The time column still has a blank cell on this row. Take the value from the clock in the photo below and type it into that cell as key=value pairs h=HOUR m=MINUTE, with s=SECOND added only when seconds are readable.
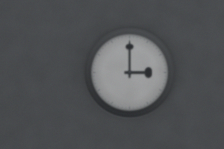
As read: h=3 m=0
